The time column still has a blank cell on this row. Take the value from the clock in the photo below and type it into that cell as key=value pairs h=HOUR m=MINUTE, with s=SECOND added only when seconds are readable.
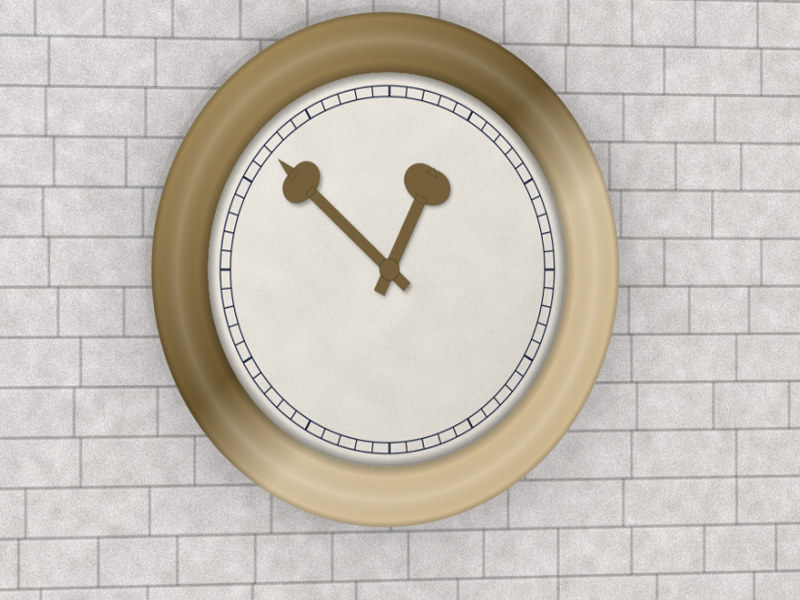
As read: h=12 m=52
